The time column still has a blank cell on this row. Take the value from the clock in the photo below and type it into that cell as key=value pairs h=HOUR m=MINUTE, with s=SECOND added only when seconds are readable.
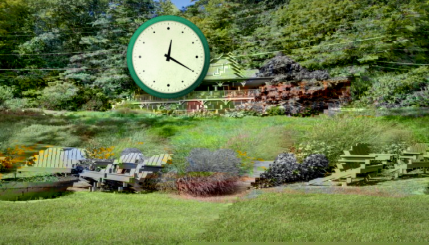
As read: h=12 m=20
